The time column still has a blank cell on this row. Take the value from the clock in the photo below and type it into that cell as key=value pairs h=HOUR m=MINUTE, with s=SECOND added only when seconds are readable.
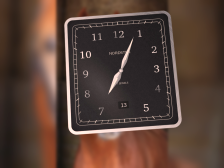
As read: h=7 m=4
